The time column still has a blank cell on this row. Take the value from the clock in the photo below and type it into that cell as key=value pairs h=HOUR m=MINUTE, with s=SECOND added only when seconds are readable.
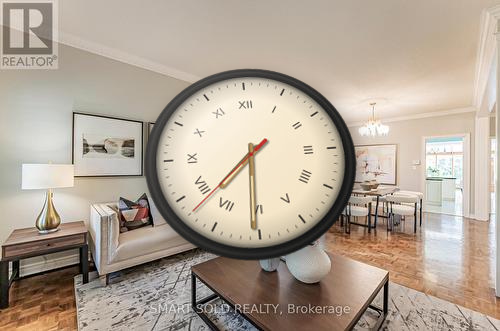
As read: h=7 m=30 s=38
